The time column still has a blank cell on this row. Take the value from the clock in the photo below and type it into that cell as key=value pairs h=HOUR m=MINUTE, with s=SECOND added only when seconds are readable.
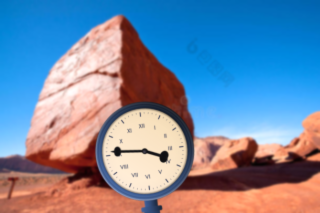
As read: h=3 m=46
